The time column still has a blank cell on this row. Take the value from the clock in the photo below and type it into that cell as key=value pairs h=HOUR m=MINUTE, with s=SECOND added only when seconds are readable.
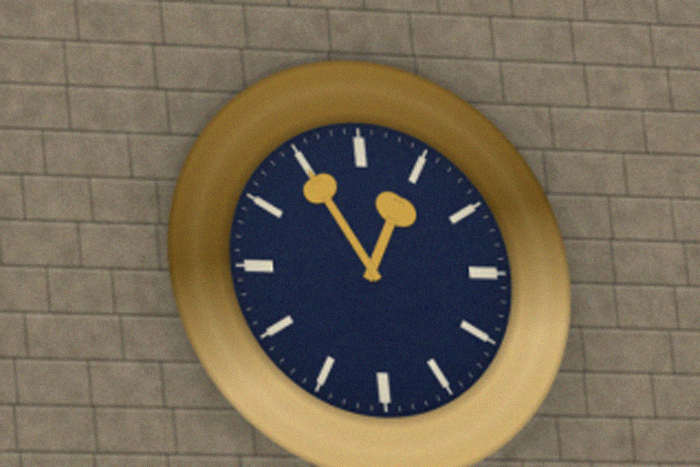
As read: h=12 m=55
